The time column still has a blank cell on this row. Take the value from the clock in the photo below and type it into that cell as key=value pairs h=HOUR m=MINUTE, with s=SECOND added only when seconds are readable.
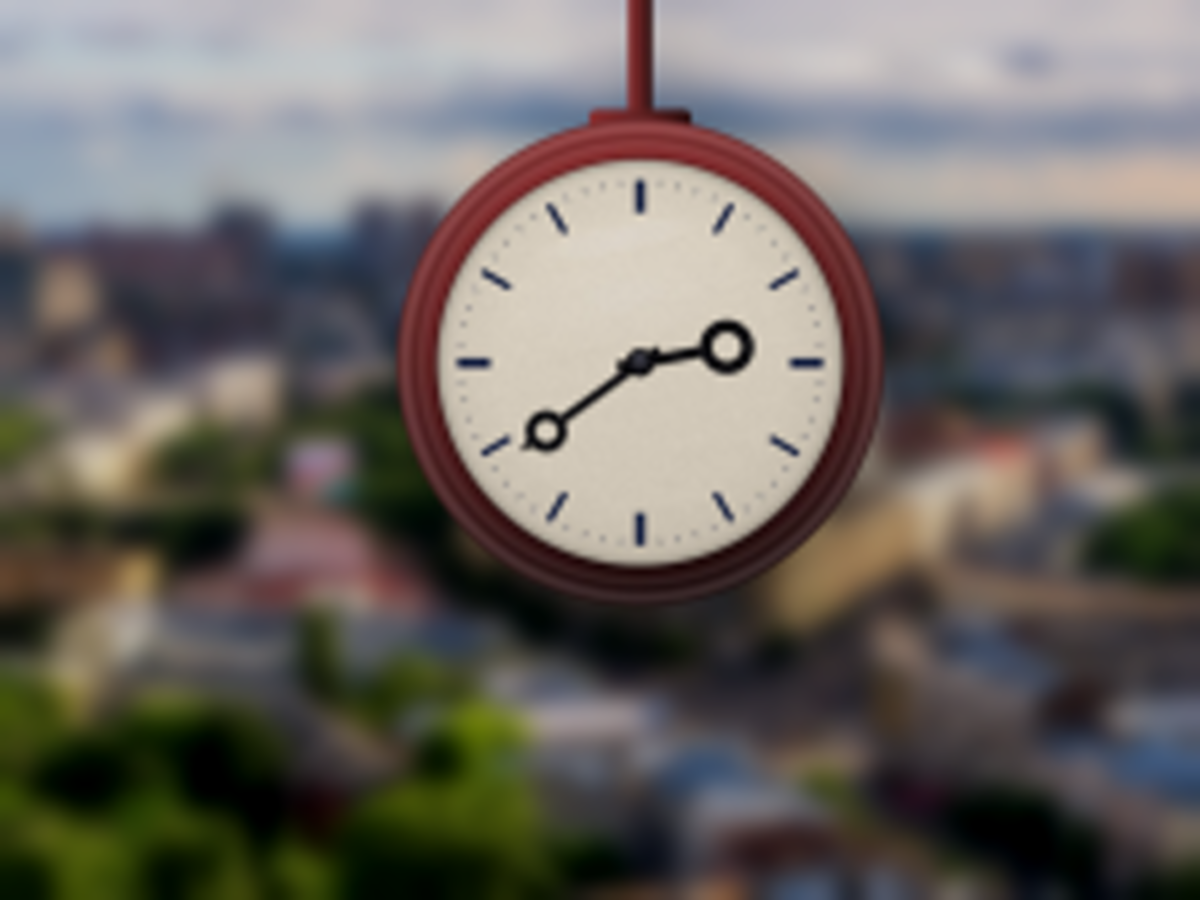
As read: h=2 m=39
